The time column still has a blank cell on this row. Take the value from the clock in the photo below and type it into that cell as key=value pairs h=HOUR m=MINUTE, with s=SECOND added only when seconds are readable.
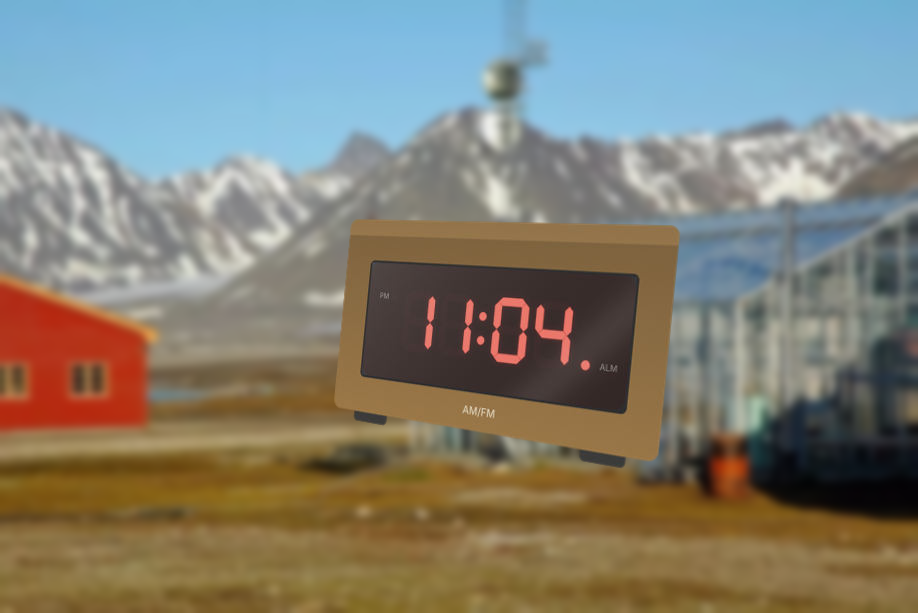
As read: h=11 m=4
